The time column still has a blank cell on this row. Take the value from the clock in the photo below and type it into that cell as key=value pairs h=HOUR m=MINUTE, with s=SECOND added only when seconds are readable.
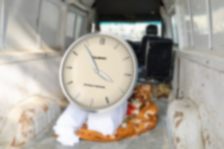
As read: h=3 m=54
